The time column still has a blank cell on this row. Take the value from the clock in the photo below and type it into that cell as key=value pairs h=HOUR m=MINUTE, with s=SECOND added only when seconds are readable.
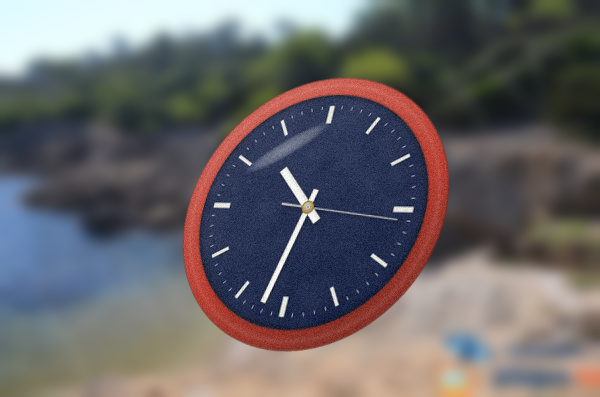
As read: h=10 m=32 s=16
